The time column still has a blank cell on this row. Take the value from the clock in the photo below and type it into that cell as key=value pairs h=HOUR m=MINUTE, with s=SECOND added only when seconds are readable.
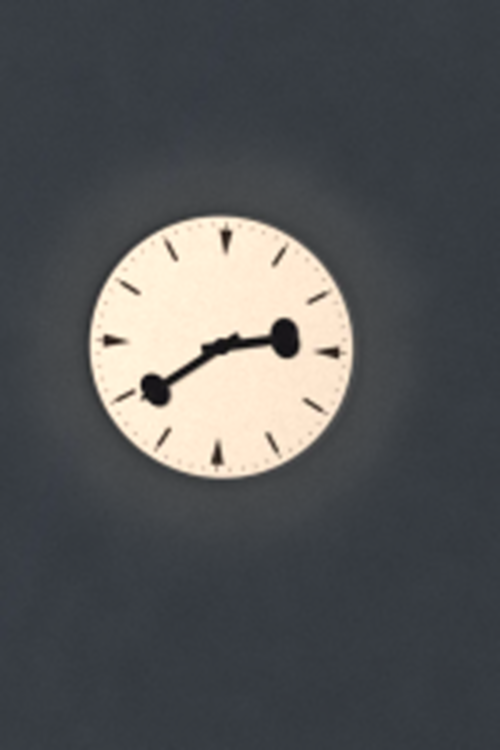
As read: h=2 m=39
